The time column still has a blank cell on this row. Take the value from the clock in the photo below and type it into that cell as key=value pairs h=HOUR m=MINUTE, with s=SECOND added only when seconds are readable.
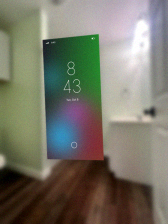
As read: h=8 m=43
